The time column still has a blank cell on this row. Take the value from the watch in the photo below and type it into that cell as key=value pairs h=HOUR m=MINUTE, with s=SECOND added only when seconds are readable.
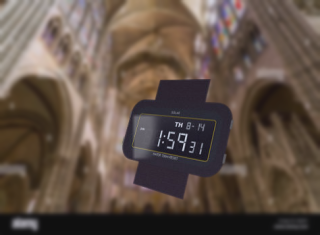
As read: h=1 m=59 s=31
